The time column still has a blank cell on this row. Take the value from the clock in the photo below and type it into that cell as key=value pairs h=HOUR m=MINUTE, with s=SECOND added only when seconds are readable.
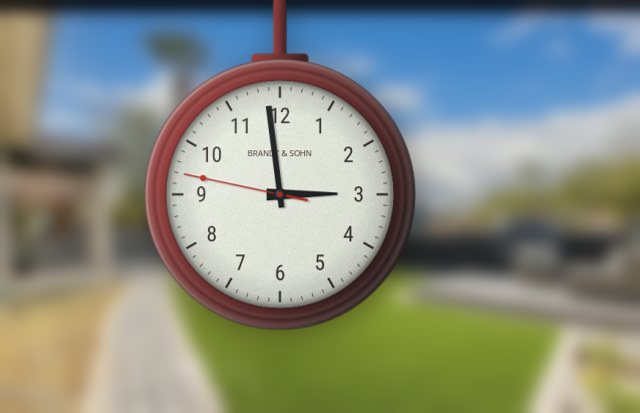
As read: h=2 m=58 s=47
